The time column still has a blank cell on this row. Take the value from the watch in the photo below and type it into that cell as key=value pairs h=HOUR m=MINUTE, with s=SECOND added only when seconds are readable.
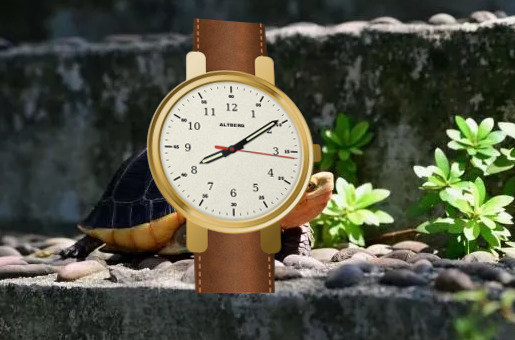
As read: h=8 m=9 s=16
